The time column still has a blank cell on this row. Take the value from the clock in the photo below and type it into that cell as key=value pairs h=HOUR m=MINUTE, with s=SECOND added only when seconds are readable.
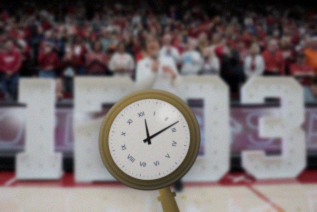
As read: h=12 m=13
